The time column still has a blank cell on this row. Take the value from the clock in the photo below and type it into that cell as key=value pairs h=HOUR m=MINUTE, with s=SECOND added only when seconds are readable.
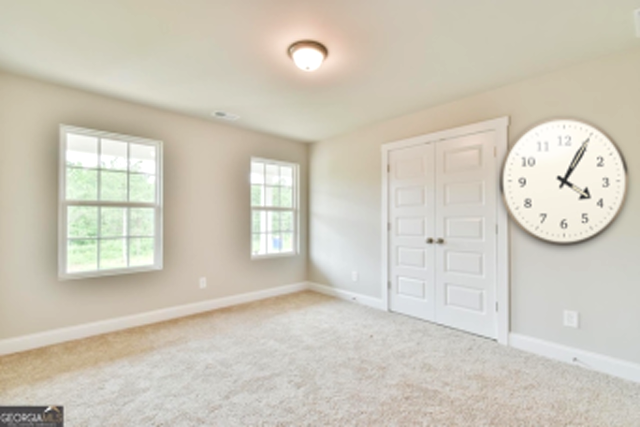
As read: h=4 m=5
